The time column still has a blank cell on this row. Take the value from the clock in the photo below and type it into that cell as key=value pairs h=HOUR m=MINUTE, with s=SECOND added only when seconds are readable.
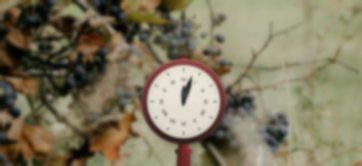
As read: h=12 m=3
